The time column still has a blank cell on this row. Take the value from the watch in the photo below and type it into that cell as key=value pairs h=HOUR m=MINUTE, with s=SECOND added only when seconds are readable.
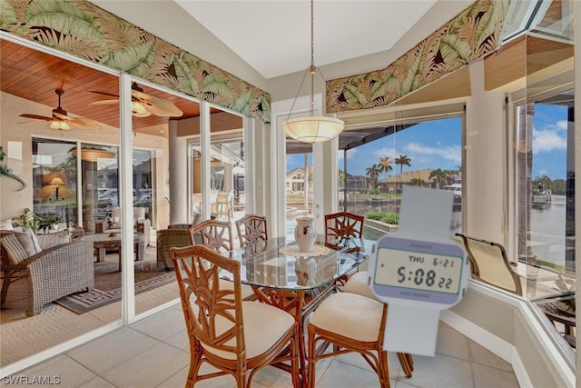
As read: h=5 m=8 s=22
